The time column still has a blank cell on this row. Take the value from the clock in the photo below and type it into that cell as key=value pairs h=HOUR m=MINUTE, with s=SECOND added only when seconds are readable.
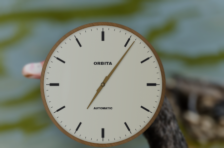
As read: h=7 m=6
